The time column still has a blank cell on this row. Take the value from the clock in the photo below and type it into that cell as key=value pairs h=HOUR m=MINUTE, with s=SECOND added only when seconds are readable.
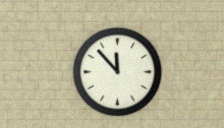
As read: h=11 m=53
